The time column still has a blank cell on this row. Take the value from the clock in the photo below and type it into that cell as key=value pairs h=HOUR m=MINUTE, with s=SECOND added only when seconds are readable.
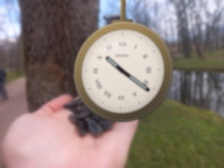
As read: h=10 m=21
